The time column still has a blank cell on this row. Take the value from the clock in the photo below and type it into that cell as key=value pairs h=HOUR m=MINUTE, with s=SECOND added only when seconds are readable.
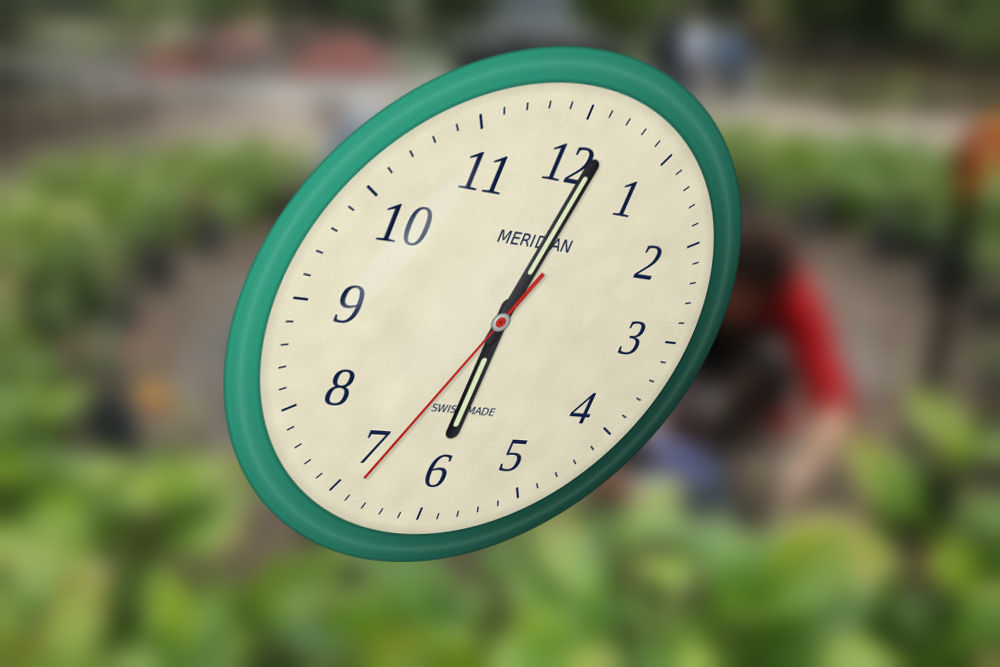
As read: h=6 m=1 s=34
